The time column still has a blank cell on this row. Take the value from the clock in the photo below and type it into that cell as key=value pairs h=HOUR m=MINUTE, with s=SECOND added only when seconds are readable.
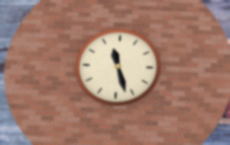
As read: h=11 m=27
